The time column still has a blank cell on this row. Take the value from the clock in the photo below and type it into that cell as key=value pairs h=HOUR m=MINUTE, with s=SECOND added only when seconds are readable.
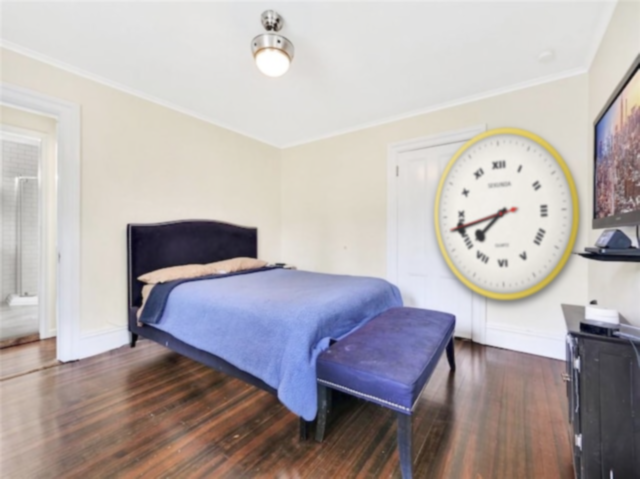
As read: h=7 m=42 s=43
